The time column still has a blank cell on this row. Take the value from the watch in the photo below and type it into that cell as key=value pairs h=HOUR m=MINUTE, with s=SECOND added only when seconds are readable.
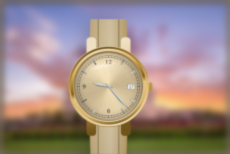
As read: h=9 m=23
